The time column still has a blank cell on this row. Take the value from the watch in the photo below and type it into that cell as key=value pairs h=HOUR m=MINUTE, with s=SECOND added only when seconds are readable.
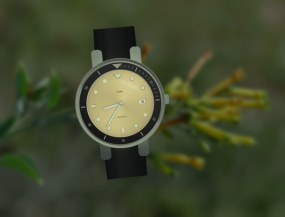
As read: h=8 m=36
